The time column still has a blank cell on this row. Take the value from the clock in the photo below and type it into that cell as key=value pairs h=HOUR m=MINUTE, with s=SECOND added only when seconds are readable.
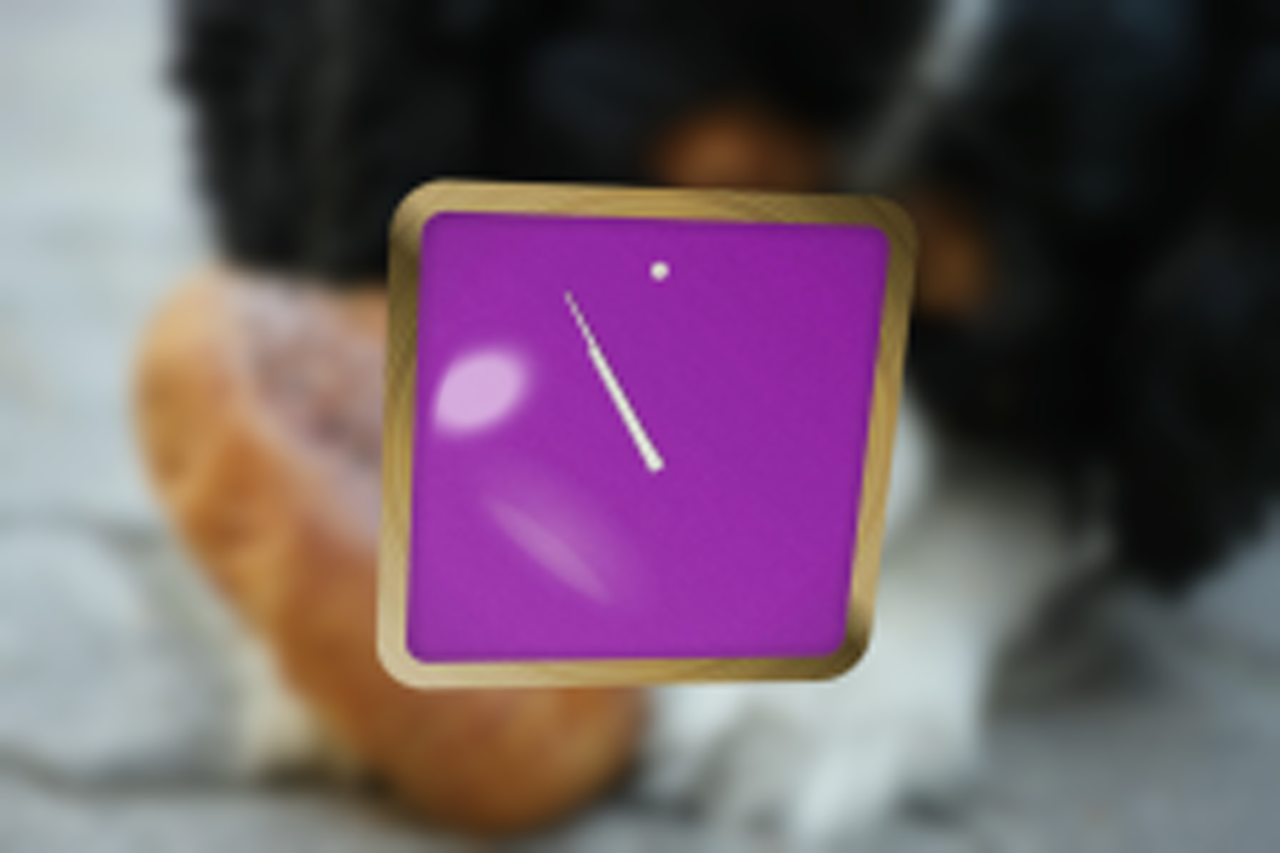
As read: h=10 m=55
